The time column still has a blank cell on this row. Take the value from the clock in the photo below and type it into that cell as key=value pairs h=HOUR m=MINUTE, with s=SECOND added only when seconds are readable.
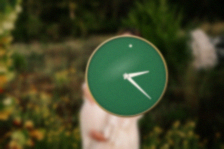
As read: h=2 m=21
